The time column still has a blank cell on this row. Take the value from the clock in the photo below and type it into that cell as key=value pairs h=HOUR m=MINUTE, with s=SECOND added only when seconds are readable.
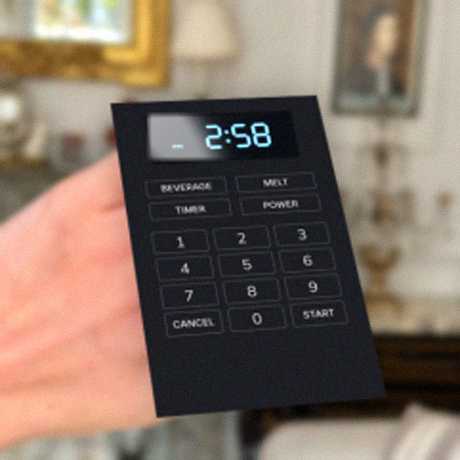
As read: h=2 m=58
